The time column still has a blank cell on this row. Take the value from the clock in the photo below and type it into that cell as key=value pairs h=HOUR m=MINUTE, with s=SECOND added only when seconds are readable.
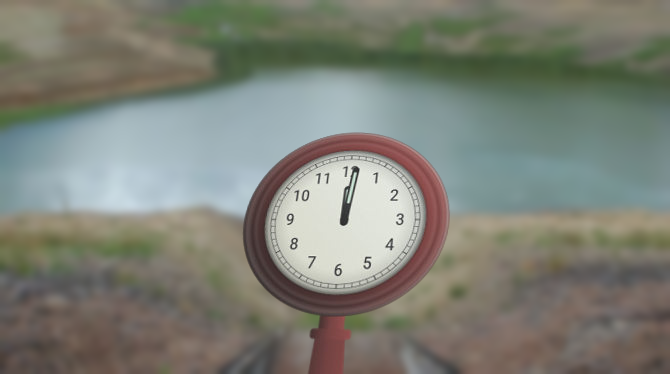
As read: h=12 m=1
